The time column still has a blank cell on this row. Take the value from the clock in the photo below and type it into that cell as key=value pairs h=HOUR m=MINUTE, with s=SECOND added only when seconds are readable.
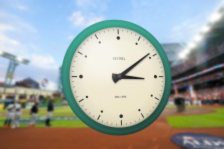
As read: h=3 m=9
